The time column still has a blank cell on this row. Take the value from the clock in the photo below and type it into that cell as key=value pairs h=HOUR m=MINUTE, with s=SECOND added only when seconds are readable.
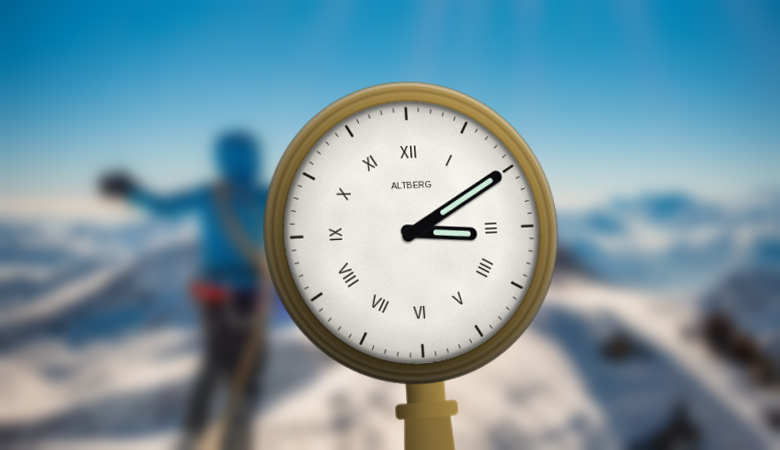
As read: h=3 m=10
